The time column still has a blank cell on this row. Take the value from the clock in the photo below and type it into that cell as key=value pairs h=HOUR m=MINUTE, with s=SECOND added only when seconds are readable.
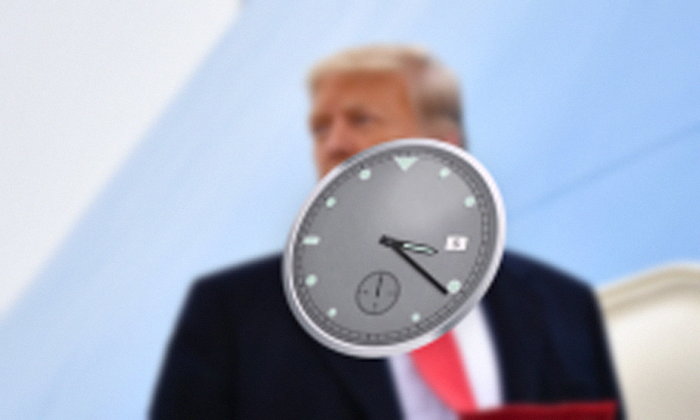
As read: h=3 m=21
